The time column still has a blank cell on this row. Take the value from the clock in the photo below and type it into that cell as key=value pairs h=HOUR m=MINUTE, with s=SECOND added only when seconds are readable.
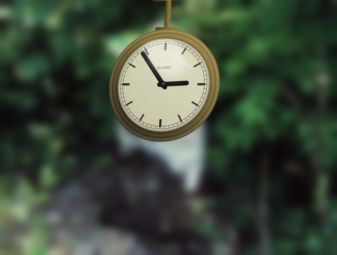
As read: h=2 m=54
